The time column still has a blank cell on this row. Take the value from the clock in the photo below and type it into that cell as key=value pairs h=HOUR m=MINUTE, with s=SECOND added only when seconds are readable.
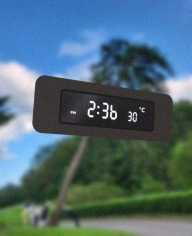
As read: h=2 m=36
